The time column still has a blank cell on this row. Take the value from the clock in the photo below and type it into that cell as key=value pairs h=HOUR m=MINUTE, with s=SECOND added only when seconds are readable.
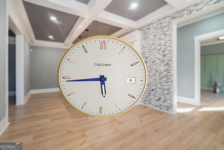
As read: h=5 m=44
